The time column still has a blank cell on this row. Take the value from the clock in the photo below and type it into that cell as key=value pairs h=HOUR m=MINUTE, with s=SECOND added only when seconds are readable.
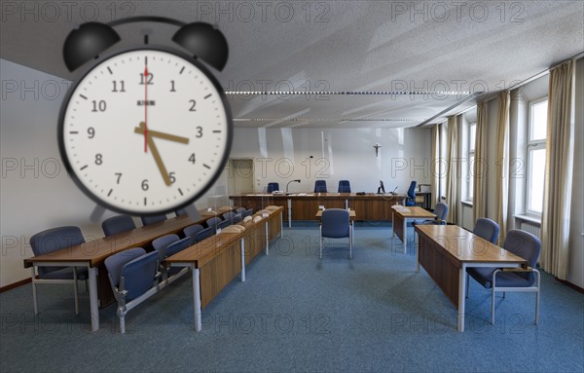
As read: h=3 m=26 s=0
